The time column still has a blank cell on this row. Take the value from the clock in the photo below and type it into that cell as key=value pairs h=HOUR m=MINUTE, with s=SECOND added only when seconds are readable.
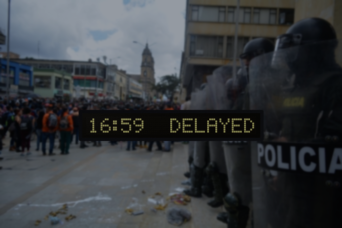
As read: h=16 m=59
